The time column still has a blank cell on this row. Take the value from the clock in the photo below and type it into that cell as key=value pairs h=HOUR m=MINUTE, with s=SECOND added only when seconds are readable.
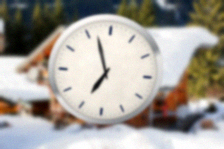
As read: h=6 m=57
